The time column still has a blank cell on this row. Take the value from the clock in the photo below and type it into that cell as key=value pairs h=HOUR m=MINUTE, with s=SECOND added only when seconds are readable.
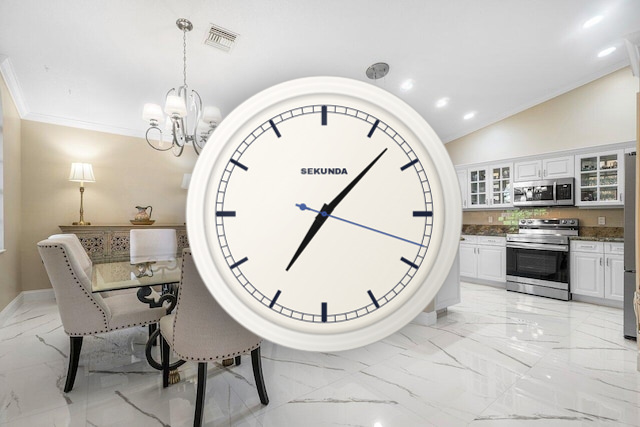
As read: h=7 m=7 s=18
